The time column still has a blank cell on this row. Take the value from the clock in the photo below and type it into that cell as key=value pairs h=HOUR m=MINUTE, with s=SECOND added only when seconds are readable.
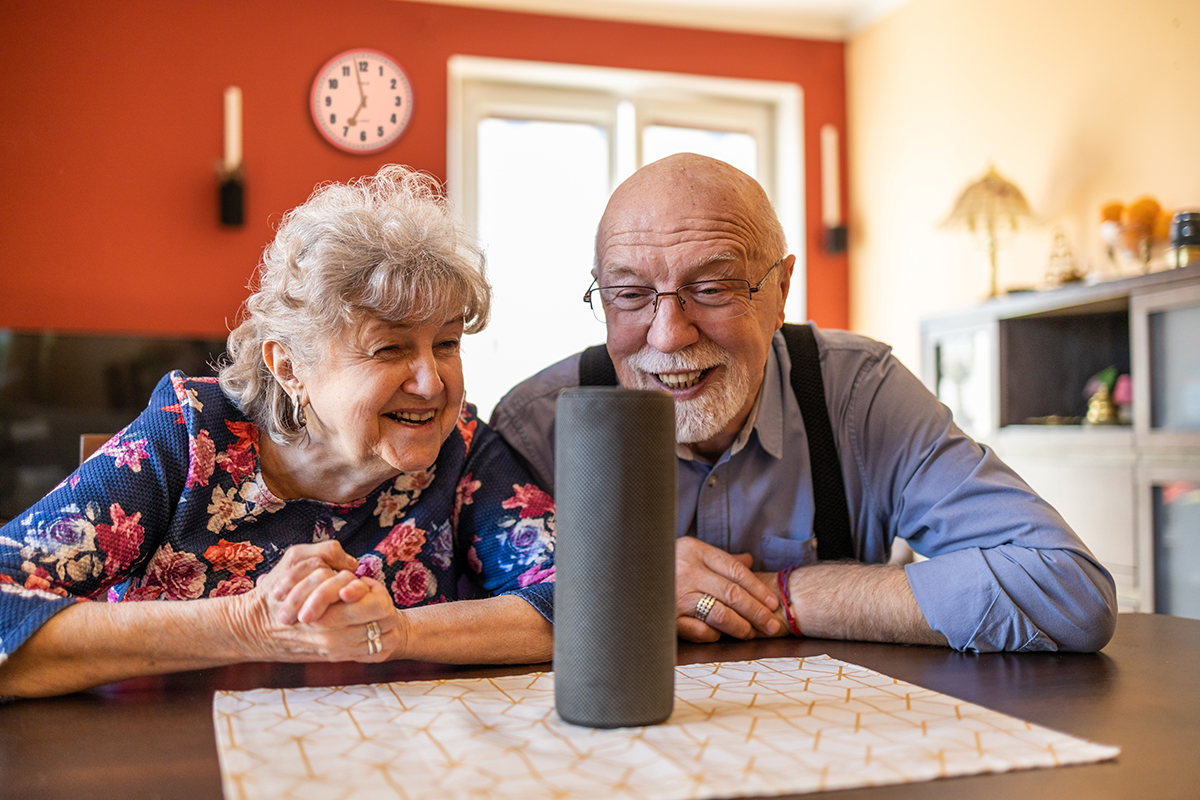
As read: h=6 m=58
